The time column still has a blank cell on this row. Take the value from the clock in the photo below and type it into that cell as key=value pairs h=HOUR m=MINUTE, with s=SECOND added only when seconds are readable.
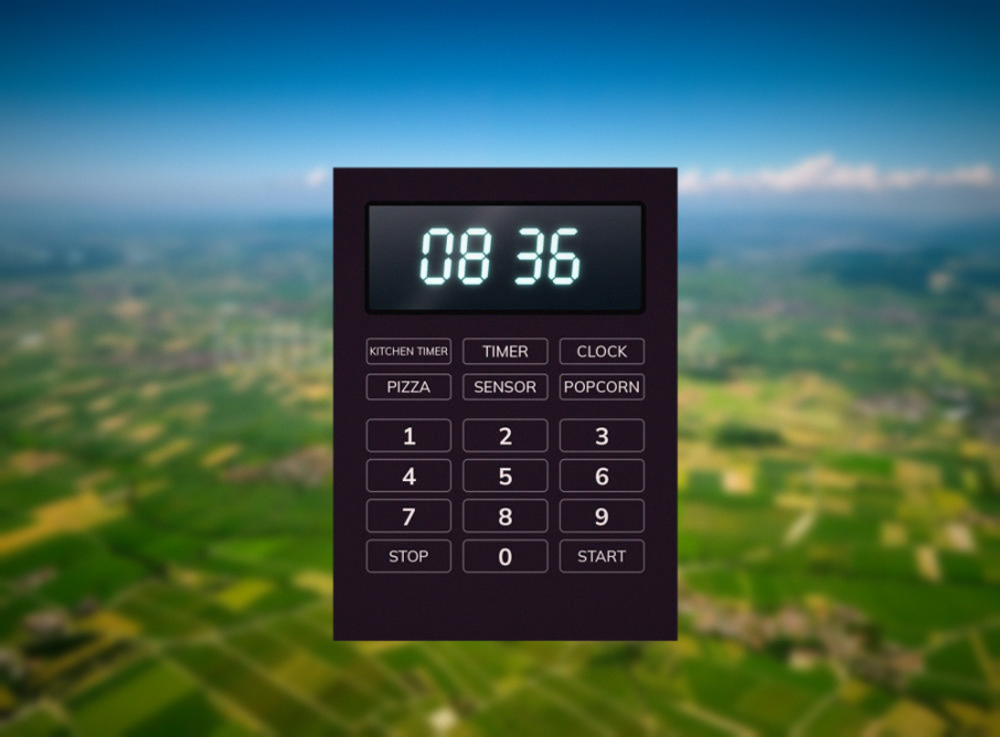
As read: h=8 m=36
